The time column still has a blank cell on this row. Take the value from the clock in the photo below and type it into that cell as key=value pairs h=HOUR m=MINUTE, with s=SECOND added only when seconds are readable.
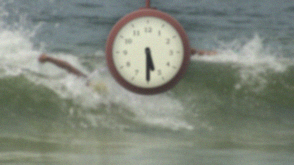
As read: h=5 m=30
